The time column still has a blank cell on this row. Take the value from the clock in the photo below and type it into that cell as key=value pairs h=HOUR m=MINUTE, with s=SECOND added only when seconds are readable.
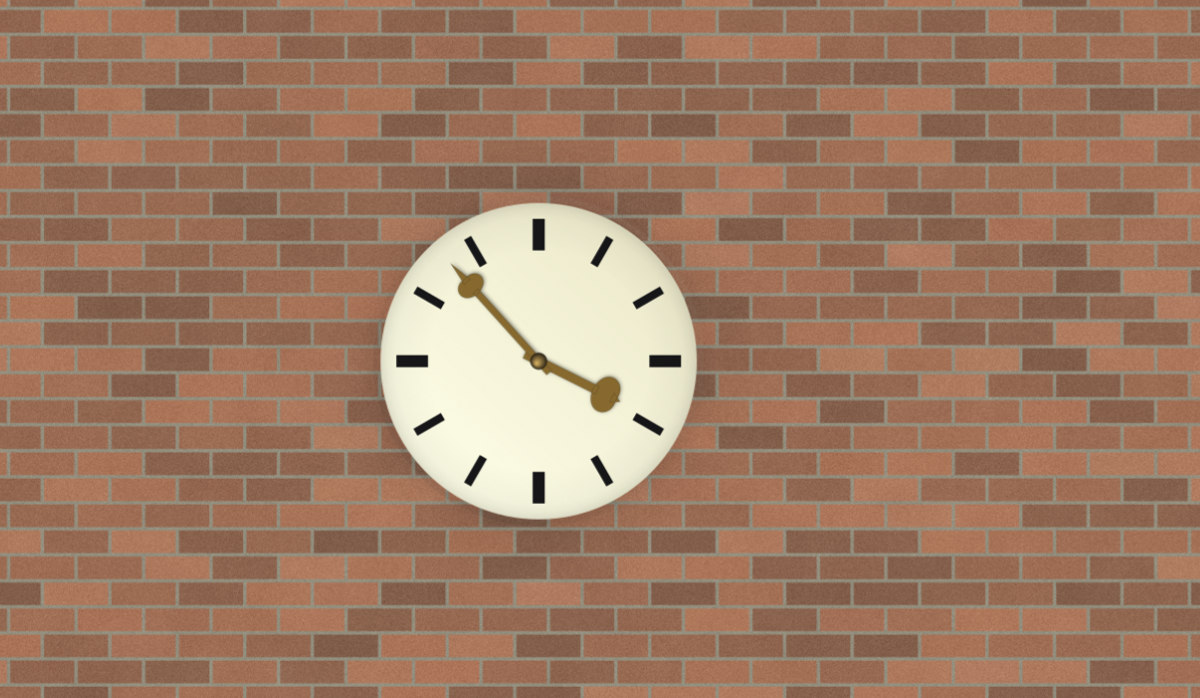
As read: h=3 m=53
